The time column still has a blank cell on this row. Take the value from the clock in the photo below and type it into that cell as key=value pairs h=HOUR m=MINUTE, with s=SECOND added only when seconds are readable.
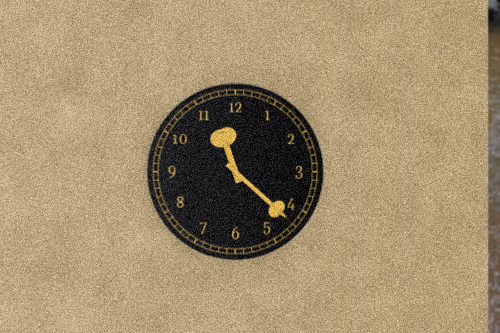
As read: h=11 m=22
